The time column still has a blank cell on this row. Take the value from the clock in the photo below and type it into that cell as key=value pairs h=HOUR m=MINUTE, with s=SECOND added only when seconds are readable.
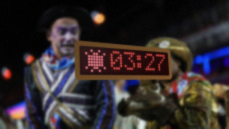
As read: h=3 m=27
